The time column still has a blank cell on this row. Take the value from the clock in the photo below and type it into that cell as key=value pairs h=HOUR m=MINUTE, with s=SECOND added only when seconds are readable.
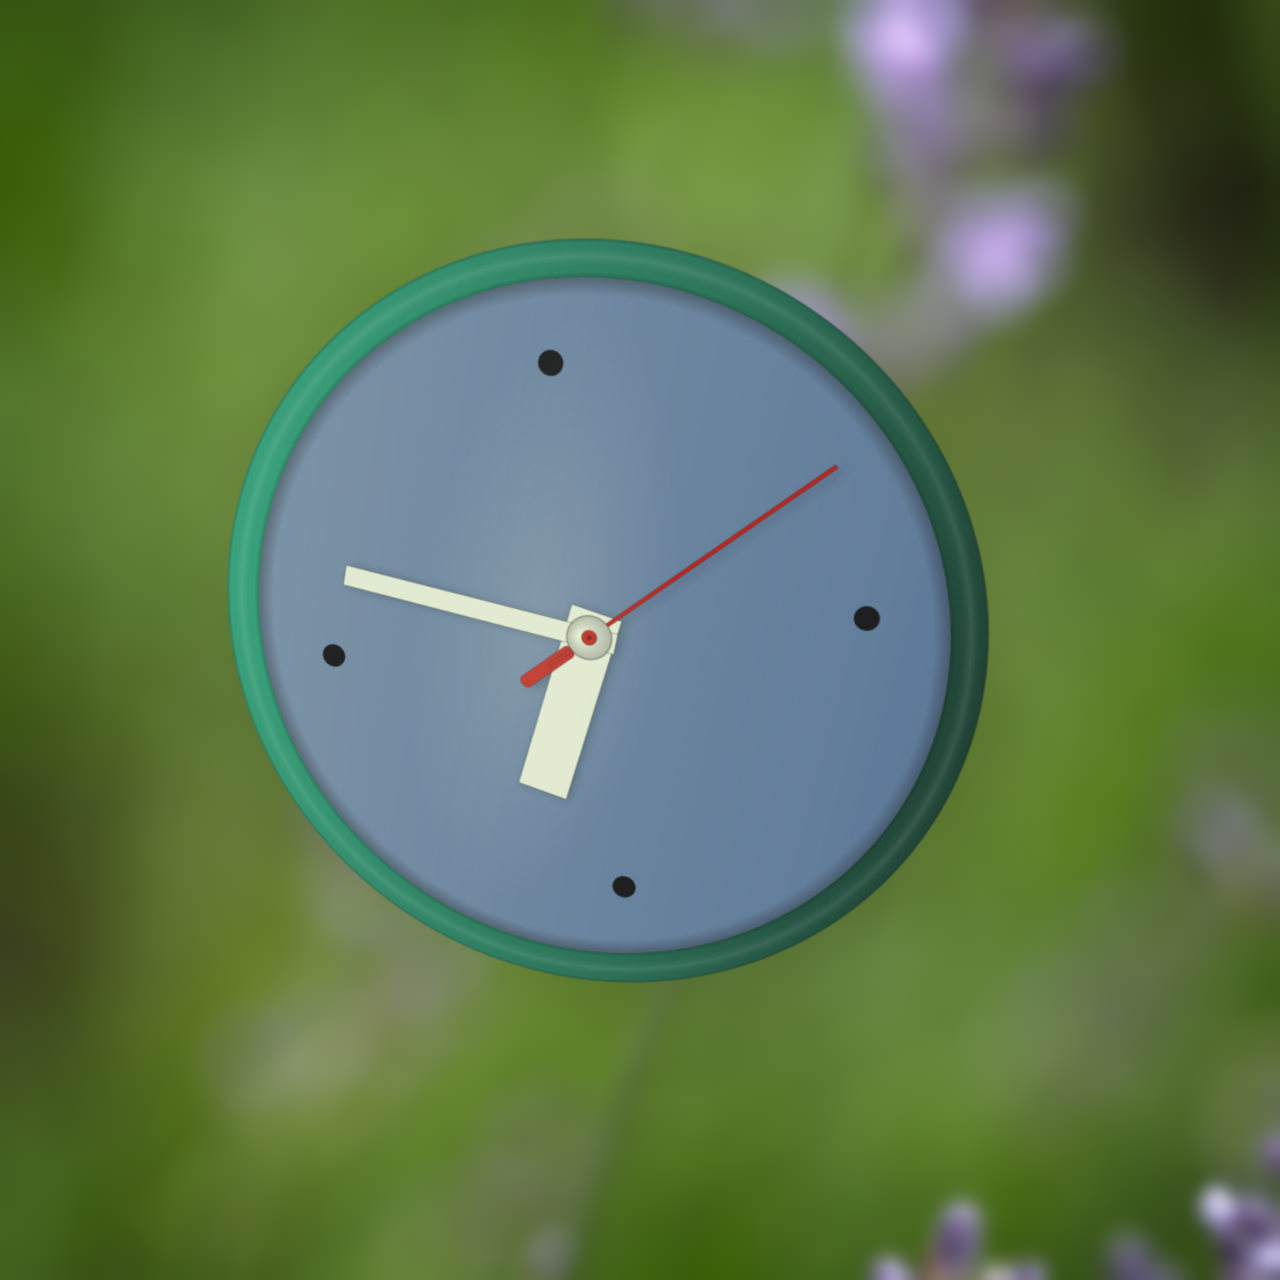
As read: h=6 m=48 s=10
